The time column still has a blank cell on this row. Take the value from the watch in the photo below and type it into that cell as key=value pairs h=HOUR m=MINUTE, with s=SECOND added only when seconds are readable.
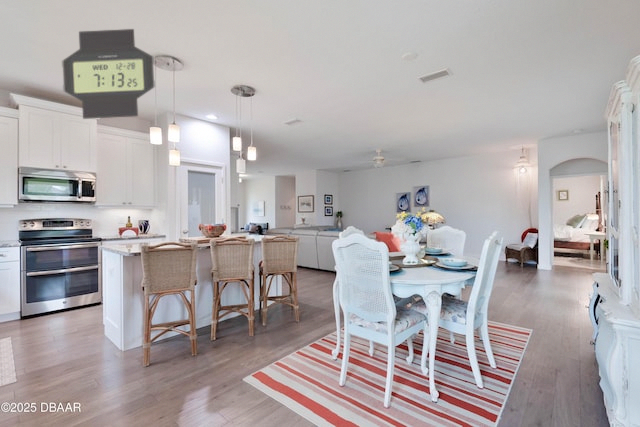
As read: h=7 m=13
